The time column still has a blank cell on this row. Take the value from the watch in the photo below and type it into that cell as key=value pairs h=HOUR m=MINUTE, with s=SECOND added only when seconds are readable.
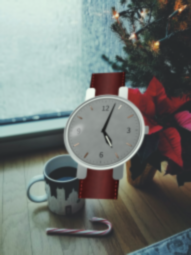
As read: h=5 m=3
